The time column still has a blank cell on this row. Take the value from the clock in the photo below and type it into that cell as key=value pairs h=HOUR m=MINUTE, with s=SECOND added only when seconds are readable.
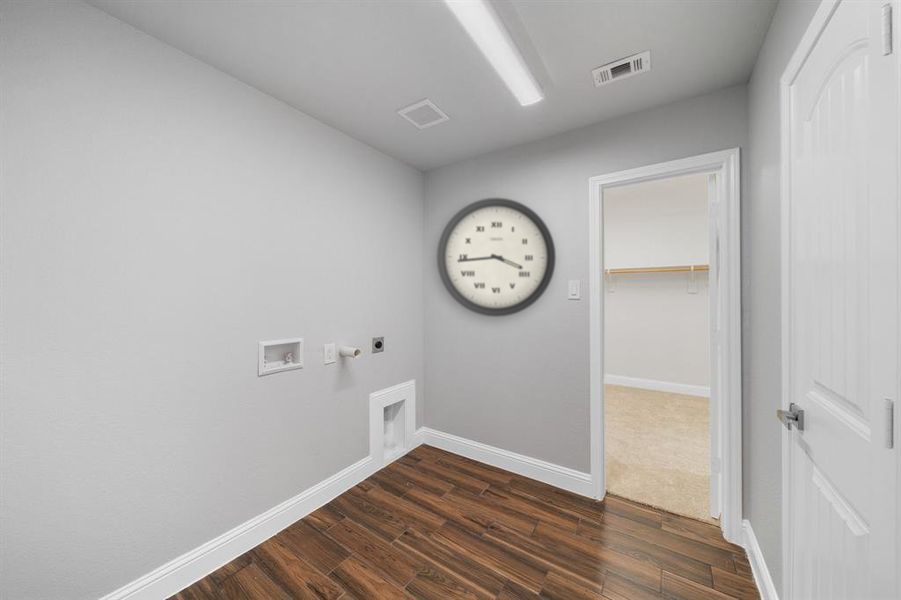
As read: h=3 m=44
